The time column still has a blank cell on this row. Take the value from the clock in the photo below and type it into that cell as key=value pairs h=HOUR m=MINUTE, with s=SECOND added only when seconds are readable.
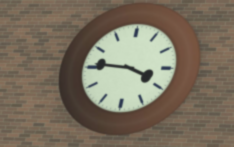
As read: h=3 m=46
